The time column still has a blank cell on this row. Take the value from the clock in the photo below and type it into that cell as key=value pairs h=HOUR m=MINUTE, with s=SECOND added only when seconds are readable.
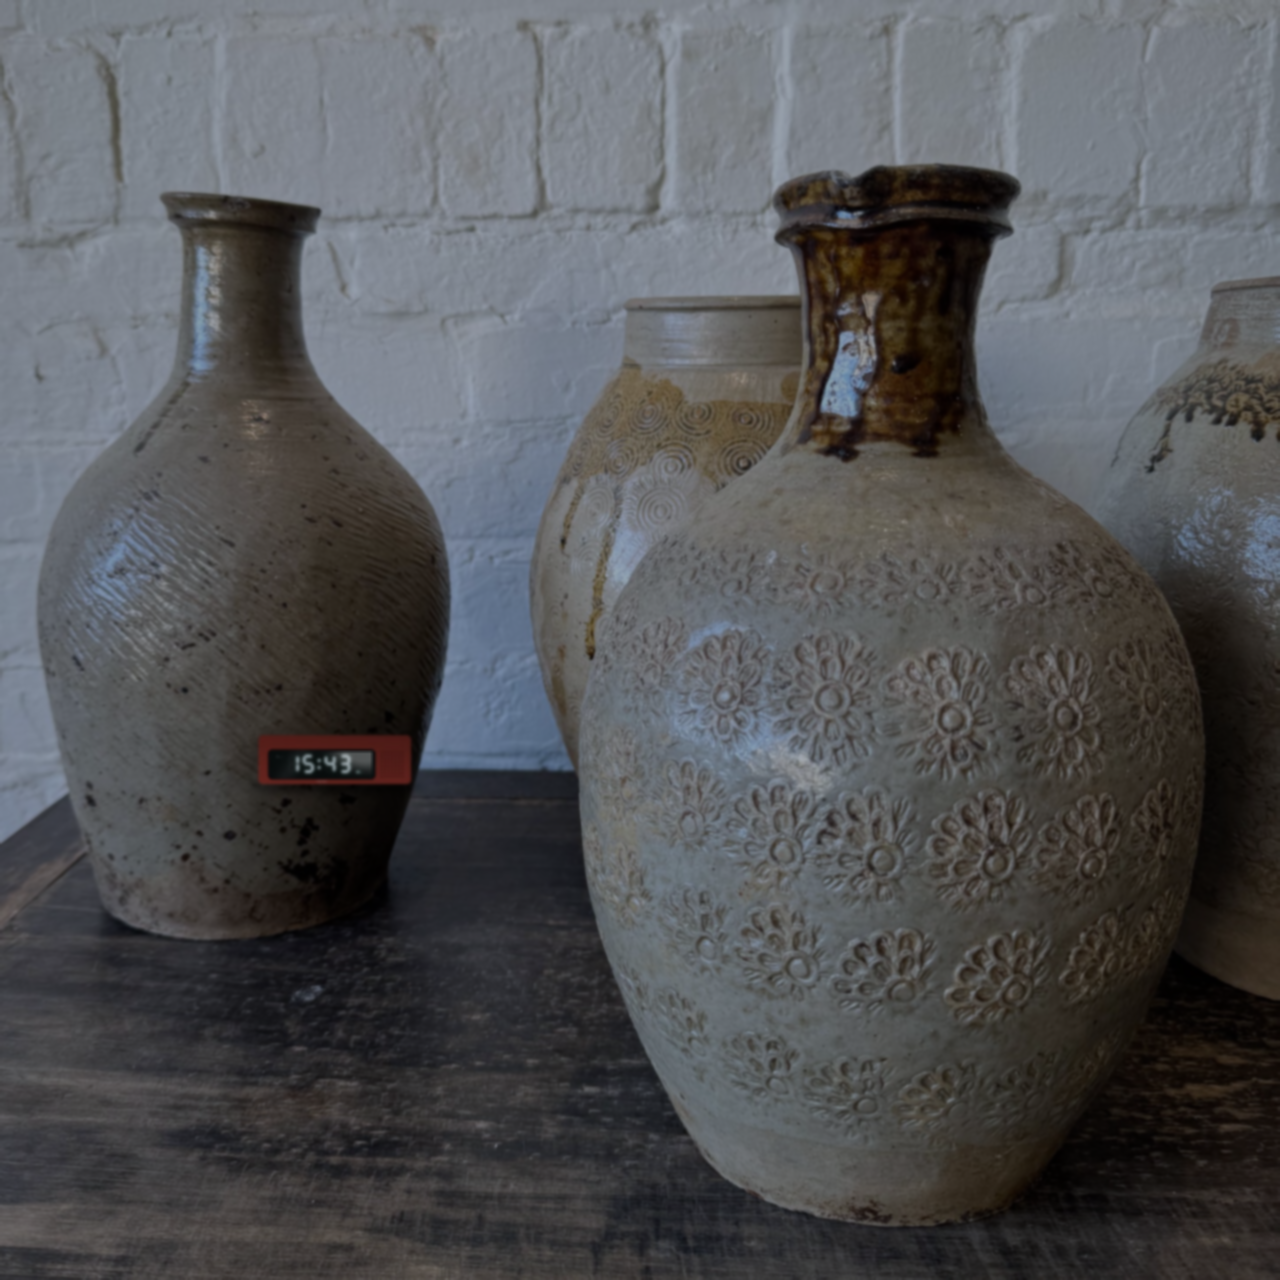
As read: h=15 m=43
